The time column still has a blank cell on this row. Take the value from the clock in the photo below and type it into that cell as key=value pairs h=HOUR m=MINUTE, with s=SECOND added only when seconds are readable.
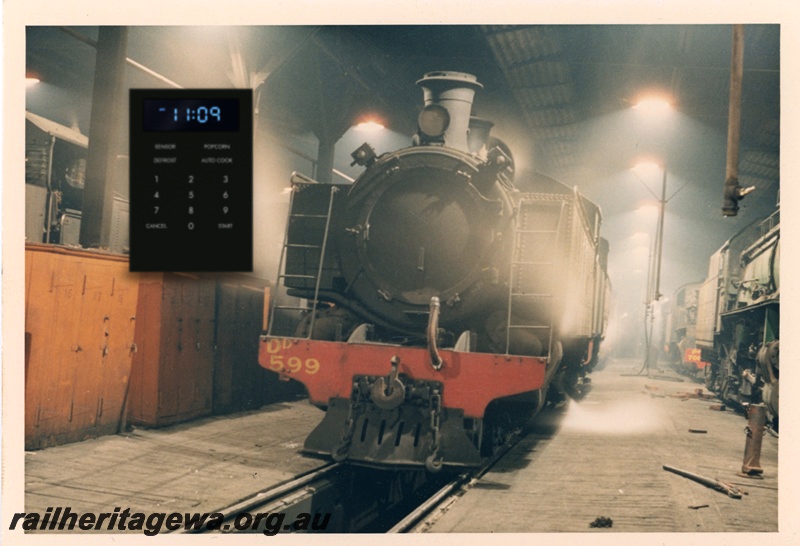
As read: h=11 m=9
